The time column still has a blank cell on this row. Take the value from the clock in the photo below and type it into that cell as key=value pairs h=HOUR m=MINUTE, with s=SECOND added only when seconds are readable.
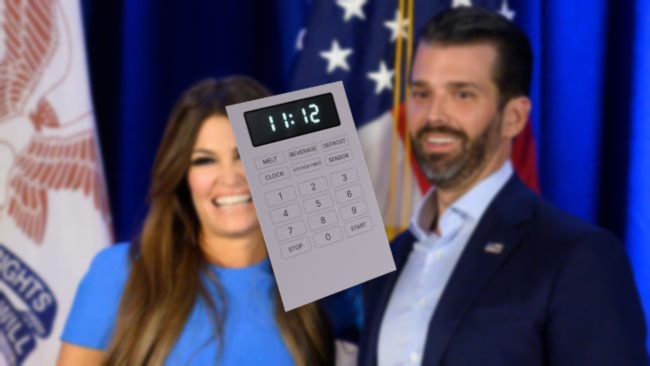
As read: h=11 m=12
